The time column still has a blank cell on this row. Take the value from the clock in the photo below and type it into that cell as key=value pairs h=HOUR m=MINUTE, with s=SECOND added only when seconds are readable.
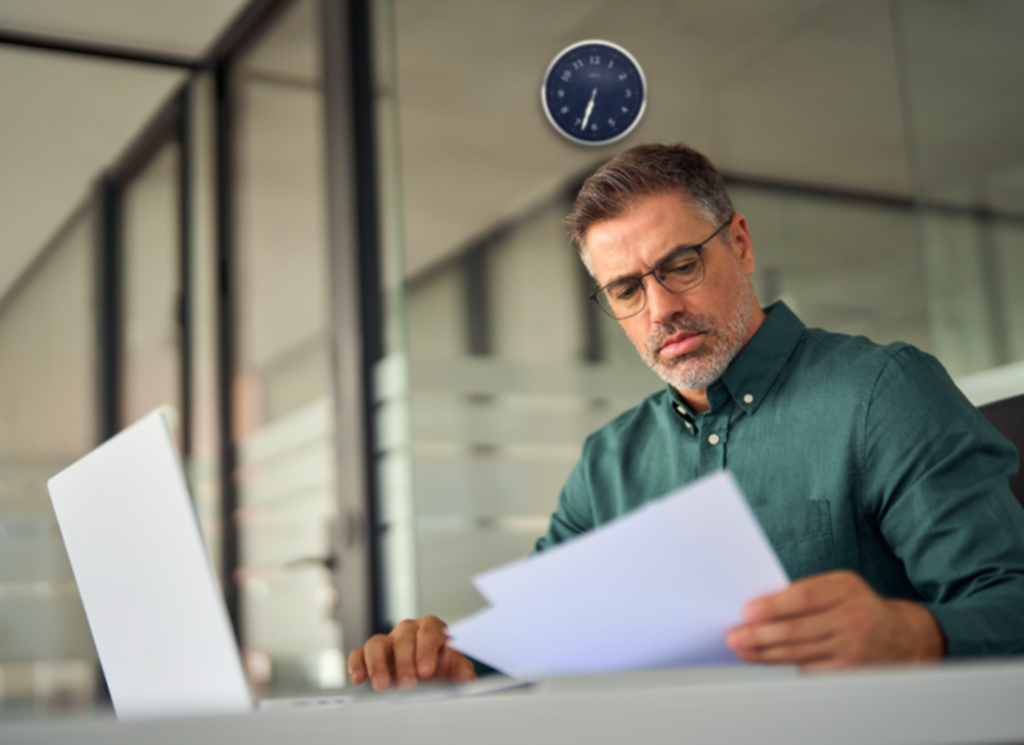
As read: h=6 m=33
